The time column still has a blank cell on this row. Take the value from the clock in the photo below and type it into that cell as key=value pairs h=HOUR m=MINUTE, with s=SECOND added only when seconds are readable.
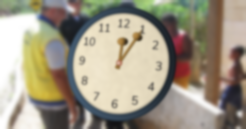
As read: h=12 m=5
